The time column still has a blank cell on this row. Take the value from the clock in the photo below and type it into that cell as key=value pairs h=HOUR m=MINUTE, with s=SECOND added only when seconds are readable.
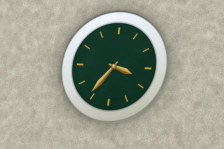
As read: h=3 m=36
